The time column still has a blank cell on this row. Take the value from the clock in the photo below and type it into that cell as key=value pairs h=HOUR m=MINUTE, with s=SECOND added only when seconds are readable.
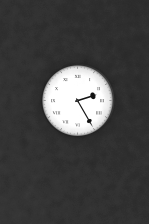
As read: h=2 m=25
